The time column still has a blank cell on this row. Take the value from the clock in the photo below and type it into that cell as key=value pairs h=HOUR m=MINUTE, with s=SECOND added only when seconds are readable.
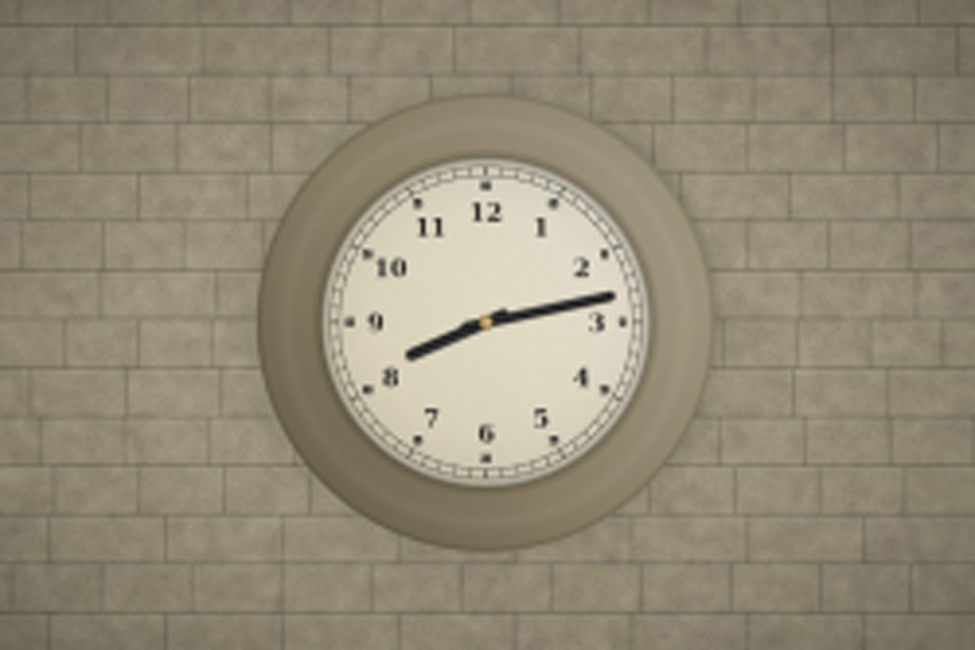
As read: h=8 m=13
